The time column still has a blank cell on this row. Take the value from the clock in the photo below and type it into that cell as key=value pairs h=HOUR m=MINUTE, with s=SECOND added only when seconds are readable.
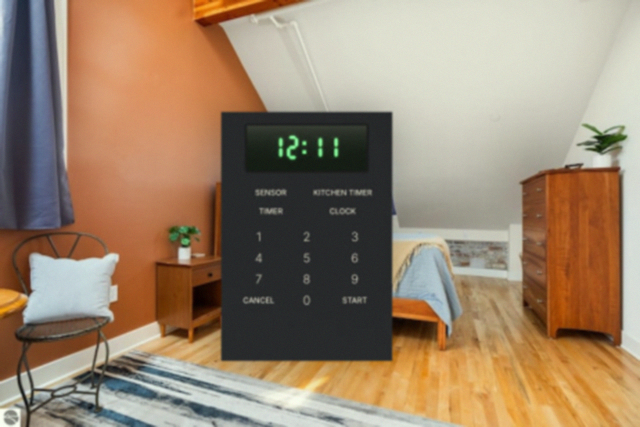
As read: h=12 m=11
